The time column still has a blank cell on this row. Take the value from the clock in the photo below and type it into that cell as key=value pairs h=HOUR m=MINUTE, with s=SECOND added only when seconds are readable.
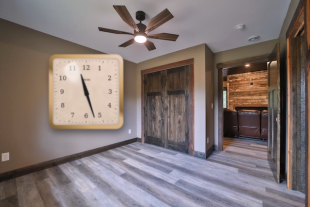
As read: h=11 m=27
